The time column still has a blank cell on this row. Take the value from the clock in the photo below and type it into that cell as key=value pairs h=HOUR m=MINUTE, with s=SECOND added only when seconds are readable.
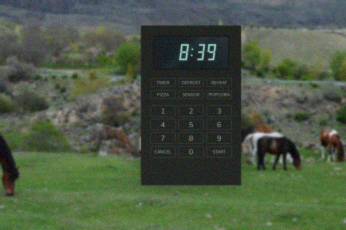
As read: h=8 m=39
